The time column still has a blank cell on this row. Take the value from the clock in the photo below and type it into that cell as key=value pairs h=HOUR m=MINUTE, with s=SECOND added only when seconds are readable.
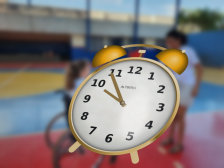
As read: h=9 m=54
